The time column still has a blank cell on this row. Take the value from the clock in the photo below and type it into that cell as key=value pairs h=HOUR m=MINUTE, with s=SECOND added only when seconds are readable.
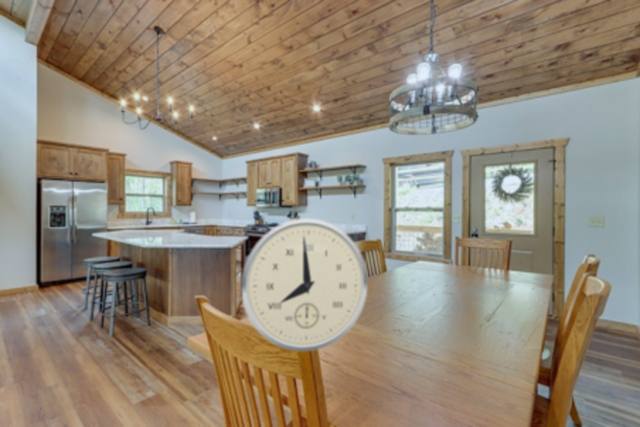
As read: h=7 m=59
